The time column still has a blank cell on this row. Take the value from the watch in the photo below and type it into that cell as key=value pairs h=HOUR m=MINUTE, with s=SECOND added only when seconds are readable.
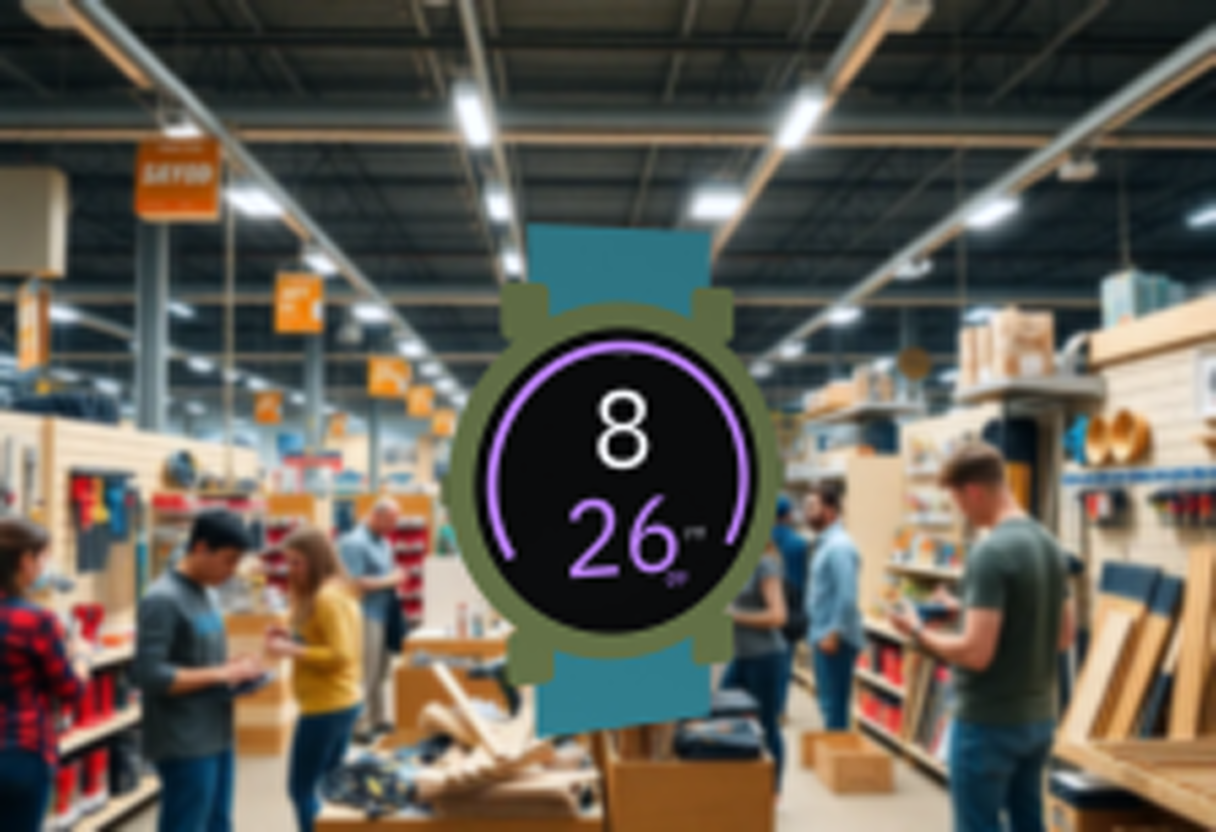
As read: h=8 m=26
